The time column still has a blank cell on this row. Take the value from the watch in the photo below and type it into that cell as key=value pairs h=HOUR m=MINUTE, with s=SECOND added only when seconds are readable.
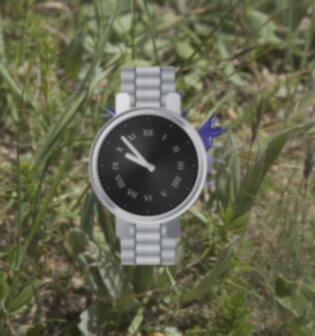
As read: h=9 m=53
